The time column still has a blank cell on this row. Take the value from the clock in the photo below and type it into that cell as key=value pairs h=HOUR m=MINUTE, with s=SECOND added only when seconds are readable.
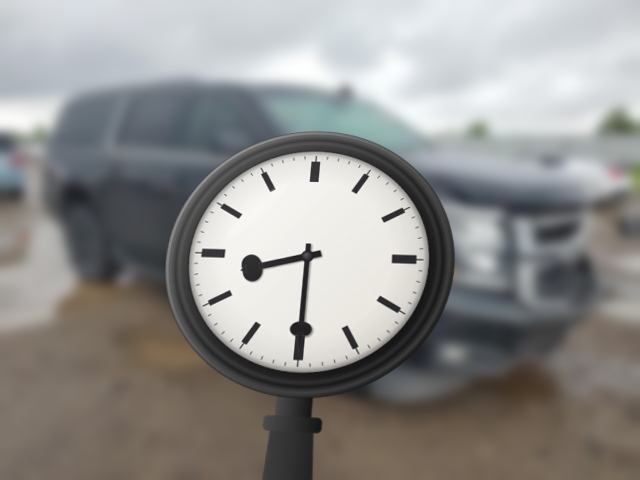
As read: h=8 m=30
